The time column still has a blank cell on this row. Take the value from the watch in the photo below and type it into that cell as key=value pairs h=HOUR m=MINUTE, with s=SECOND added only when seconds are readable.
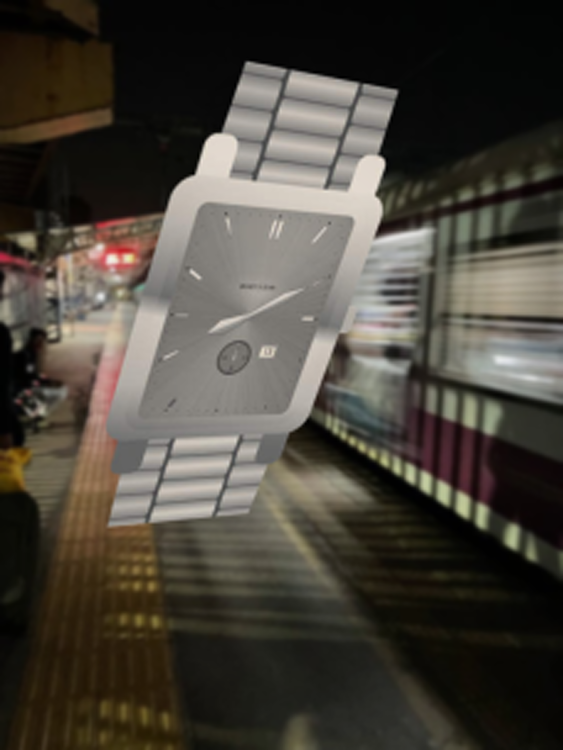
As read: h=8 m=10
